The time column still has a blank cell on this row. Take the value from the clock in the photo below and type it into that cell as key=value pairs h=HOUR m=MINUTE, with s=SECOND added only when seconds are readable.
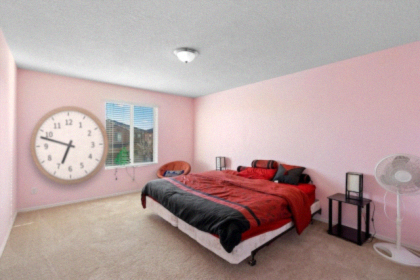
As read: h=6 m=48
